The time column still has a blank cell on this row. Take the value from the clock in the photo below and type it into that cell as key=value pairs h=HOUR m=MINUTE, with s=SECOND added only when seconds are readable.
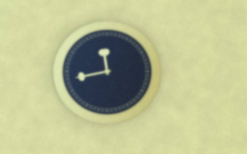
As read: h=11 m=43
